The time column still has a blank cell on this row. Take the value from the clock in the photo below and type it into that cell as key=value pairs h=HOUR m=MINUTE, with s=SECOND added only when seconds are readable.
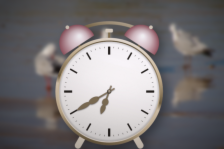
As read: h=6 m=40
